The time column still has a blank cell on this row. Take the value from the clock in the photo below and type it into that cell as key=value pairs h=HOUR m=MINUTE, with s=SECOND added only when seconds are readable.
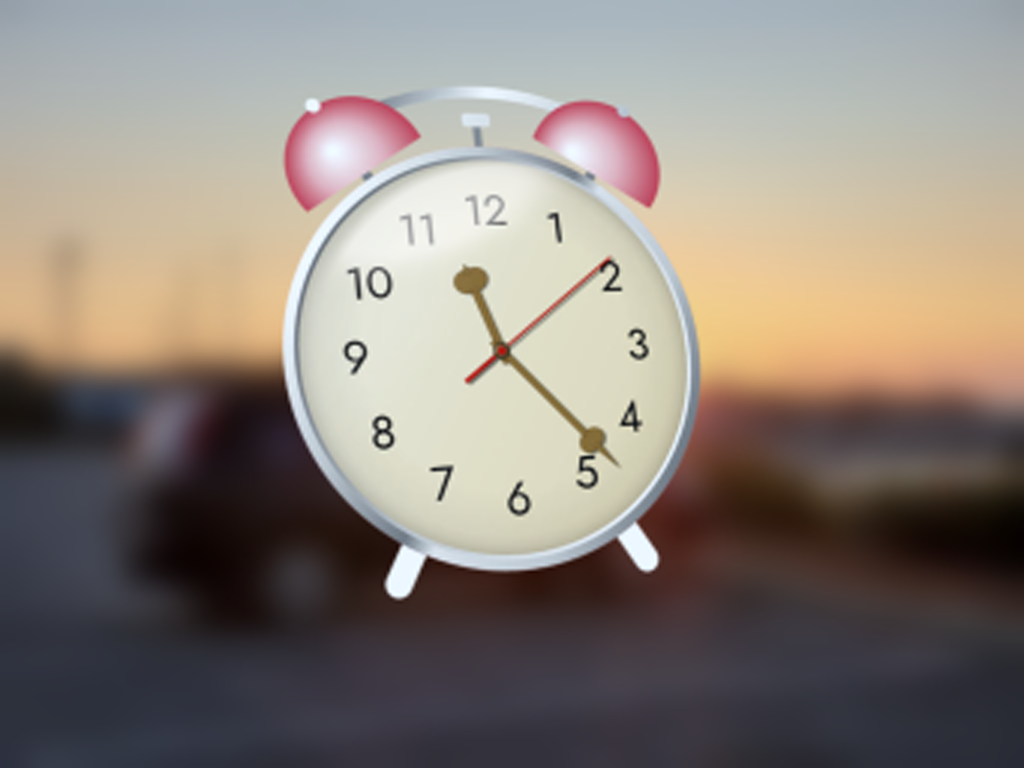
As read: h=11 m=23 s=9
